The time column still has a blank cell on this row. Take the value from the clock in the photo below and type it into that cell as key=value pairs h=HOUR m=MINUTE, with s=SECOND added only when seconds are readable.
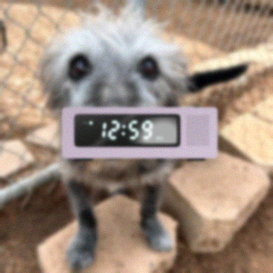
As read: h=12 m=59
